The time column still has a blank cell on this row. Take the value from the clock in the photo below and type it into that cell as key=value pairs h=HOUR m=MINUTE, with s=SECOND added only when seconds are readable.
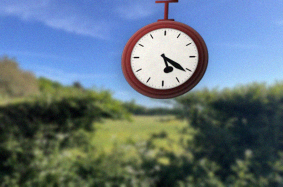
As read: h=5 m=21
